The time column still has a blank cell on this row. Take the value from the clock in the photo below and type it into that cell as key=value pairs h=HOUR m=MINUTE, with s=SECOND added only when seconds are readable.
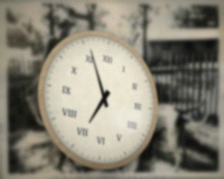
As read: h=6 m=56
